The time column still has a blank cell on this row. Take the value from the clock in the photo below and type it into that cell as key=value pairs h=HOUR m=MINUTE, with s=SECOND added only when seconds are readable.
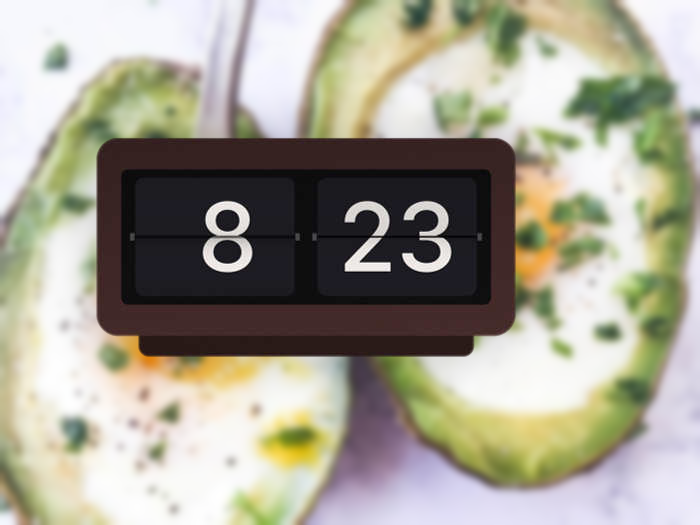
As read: h=8 m=23
